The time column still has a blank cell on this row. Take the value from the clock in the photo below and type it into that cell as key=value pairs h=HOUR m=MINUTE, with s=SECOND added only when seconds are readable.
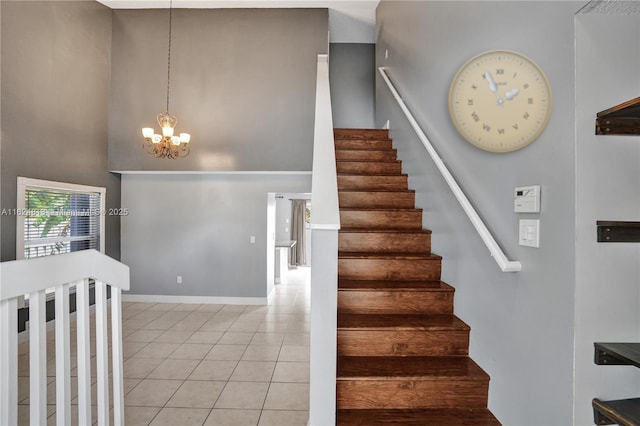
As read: h=1 m=56
